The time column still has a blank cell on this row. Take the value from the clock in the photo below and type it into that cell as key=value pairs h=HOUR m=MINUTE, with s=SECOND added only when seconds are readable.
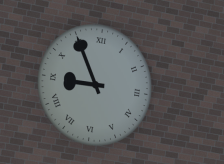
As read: h=8 m=55
